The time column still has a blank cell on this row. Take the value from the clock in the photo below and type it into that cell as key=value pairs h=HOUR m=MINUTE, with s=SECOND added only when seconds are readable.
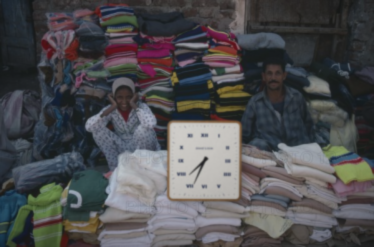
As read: h=7 m=34
